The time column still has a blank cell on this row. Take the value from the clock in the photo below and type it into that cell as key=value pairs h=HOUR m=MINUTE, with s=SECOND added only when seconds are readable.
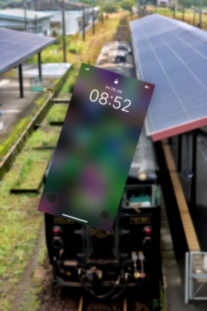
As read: h=8 m=52
